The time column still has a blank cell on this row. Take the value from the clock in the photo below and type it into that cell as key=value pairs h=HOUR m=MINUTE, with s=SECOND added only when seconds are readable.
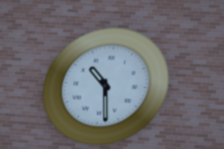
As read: h=10 m=28
